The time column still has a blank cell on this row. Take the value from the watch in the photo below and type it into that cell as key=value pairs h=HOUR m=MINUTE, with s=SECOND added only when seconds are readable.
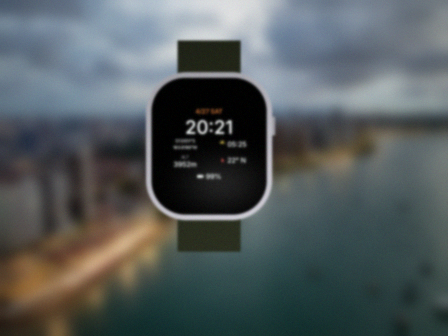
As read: h=20 m=21
